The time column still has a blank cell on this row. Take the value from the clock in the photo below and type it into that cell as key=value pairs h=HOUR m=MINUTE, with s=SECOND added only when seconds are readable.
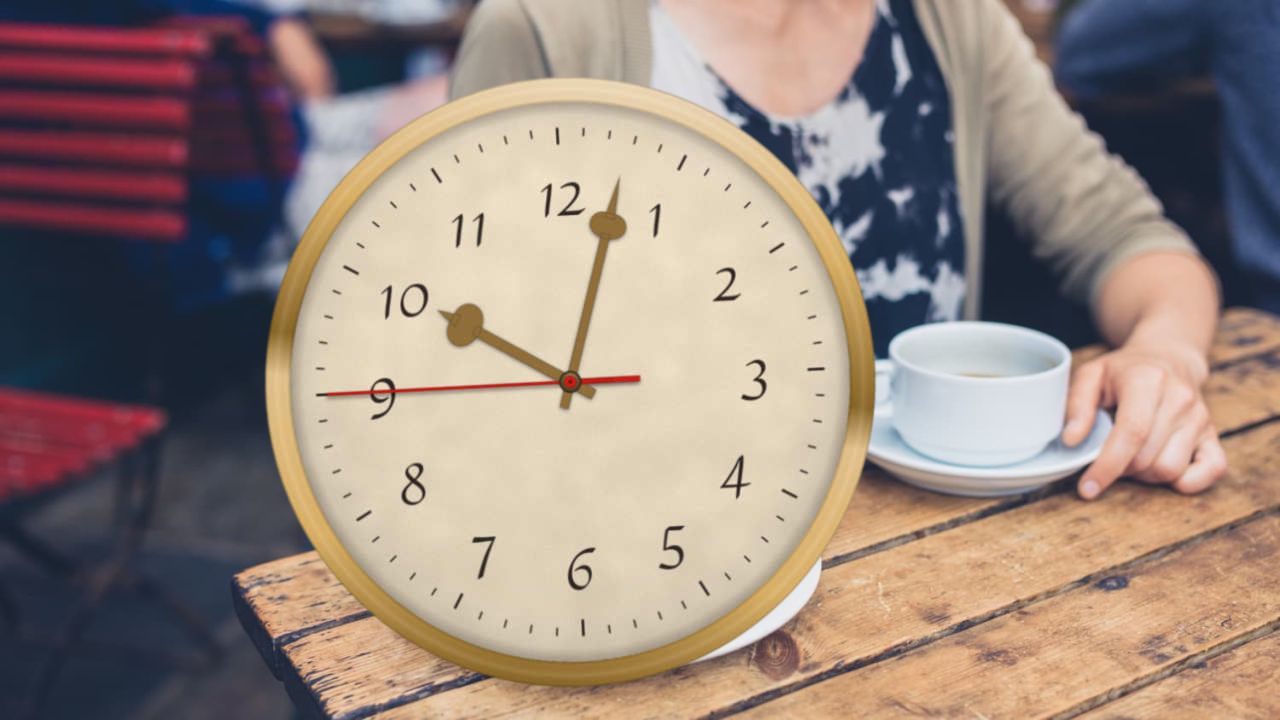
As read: h=10 m=2 s=45
